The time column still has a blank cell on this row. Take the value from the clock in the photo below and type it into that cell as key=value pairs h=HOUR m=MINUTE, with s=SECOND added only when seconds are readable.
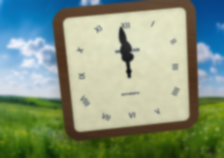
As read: h=11 m=59
